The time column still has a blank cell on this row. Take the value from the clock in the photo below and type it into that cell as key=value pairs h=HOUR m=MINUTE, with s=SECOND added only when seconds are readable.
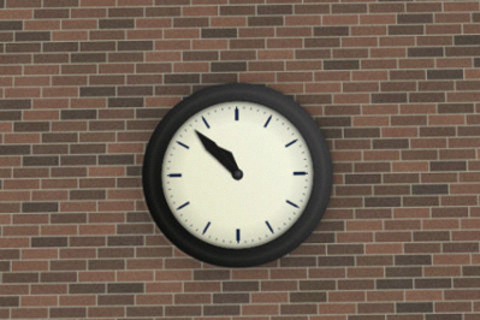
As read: h=10 m=53
